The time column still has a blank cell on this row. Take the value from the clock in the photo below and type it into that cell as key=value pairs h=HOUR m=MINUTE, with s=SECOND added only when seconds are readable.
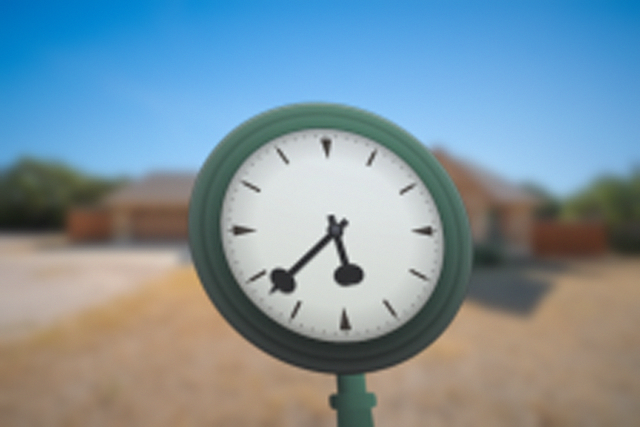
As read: h=5 m=38
